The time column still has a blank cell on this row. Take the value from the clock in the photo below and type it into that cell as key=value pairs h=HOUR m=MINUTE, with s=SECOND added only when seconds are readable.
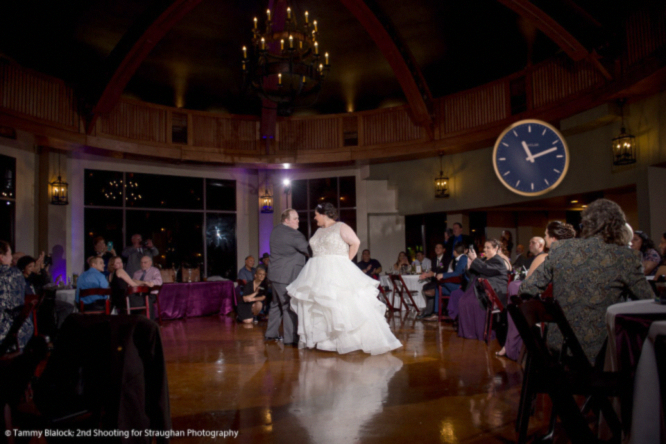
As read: h=11 m=12
